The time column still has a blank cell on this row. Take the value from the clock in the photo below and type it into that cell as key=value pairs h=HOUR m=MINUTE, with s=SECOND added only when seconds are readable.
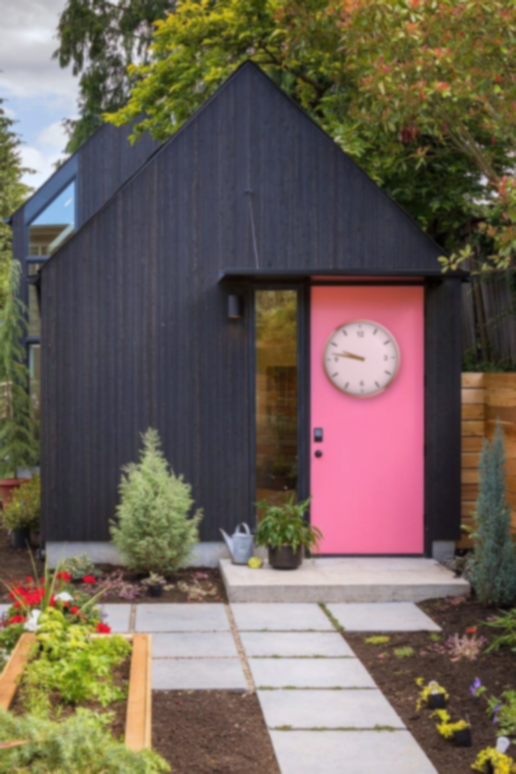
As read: h=9 m=47
